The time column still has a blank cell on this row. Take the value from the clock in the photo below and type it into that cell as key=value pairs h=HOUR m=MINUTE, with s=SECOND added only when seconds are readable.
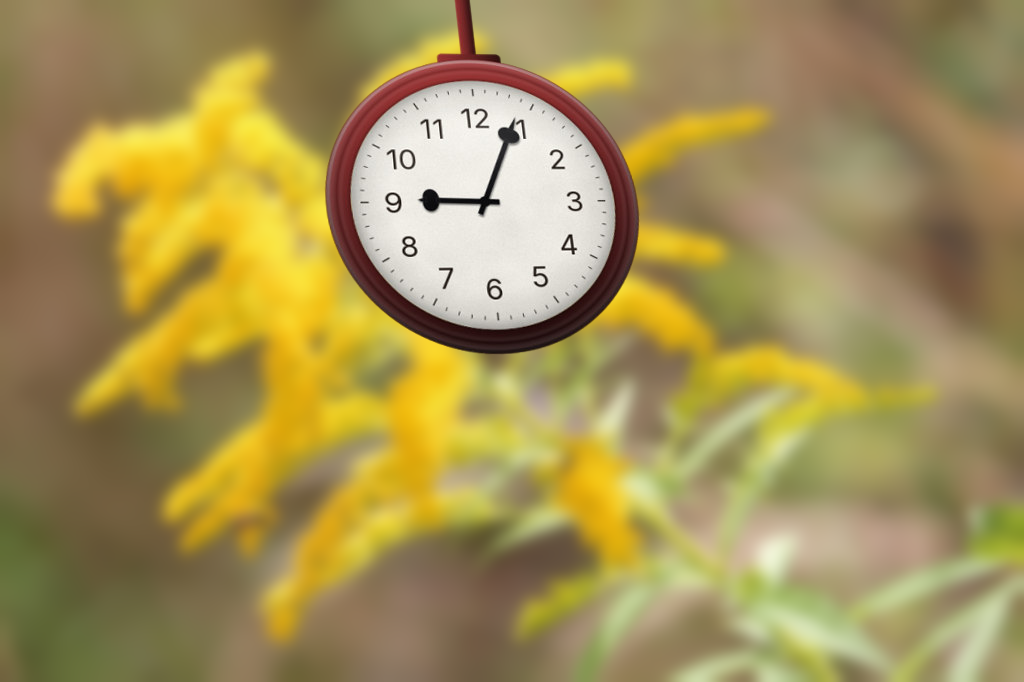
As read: h=9 m=4
